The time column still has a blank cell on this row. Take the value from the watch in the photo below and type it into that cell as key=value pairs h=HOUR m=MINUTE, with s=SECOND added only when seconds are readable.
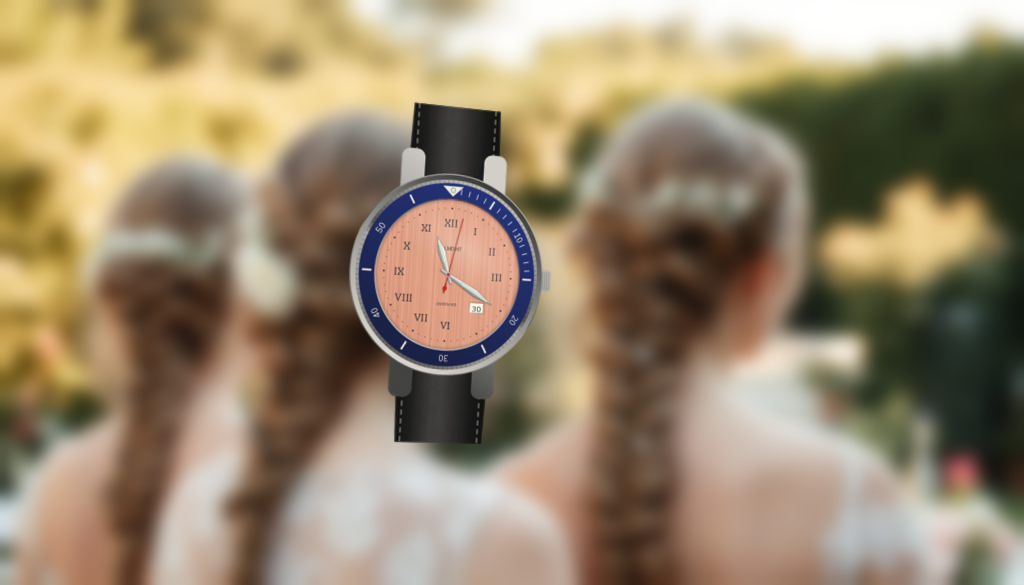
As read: h=11 m=20 s=2
